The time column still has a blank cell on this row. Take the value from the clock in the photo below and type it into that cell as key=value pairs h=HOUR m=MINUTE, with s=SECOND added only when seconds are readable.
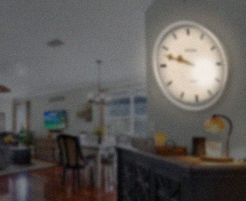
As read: h=9 m=48
